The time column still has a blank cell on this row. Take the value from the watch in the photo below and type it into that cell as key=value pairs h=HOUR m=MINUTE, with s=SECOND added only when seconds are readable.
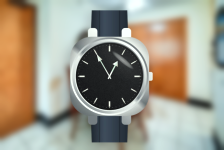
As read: h=12 m=55
